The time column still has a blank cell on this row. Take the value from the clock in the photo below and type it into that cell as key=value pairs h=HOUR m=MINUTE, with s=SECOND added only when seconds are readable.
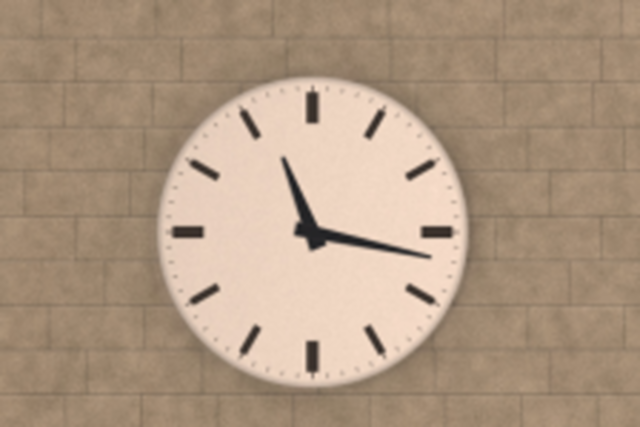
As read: h=11 m=17
